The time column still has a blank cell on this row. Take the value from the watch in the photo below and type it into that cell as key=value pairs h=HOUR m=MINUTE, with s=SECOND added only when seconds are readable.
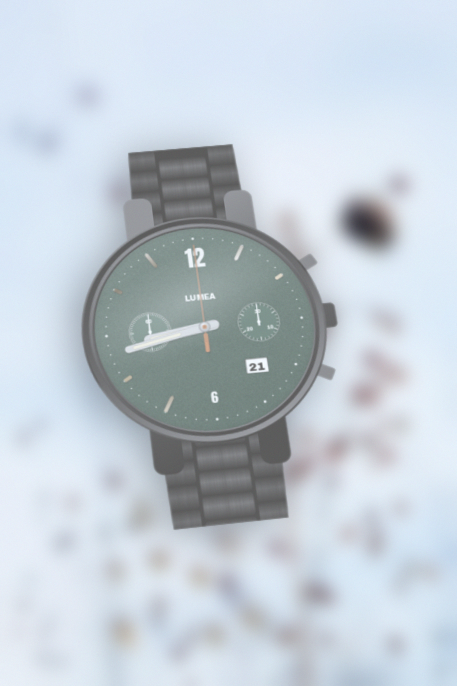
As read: h=8 m=43
